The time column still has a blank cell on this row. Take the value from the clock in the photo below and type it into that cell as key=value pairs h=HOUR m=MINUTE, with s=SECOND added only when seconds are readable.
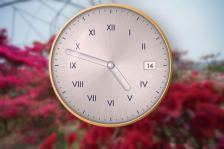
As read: h=4 m=48
